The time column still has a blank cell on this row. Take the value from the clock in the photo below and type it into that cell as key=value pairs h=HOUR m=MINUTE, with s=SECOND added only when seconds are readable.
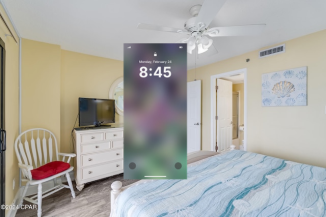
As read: h=8 m=45
